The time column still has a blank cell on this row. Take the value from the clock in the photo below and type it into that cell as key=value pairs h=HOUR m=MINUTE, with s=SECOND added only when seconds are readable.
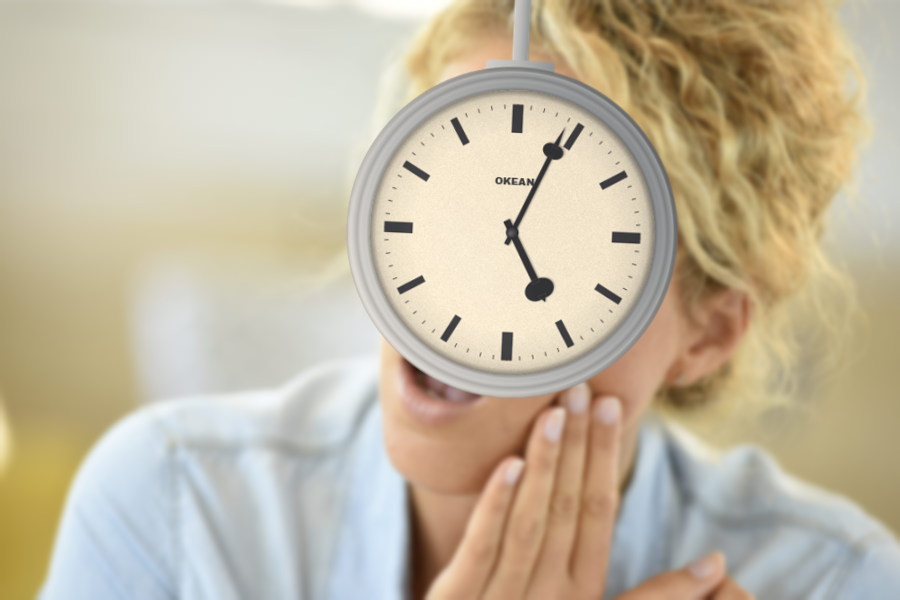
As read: h=5 m=4
